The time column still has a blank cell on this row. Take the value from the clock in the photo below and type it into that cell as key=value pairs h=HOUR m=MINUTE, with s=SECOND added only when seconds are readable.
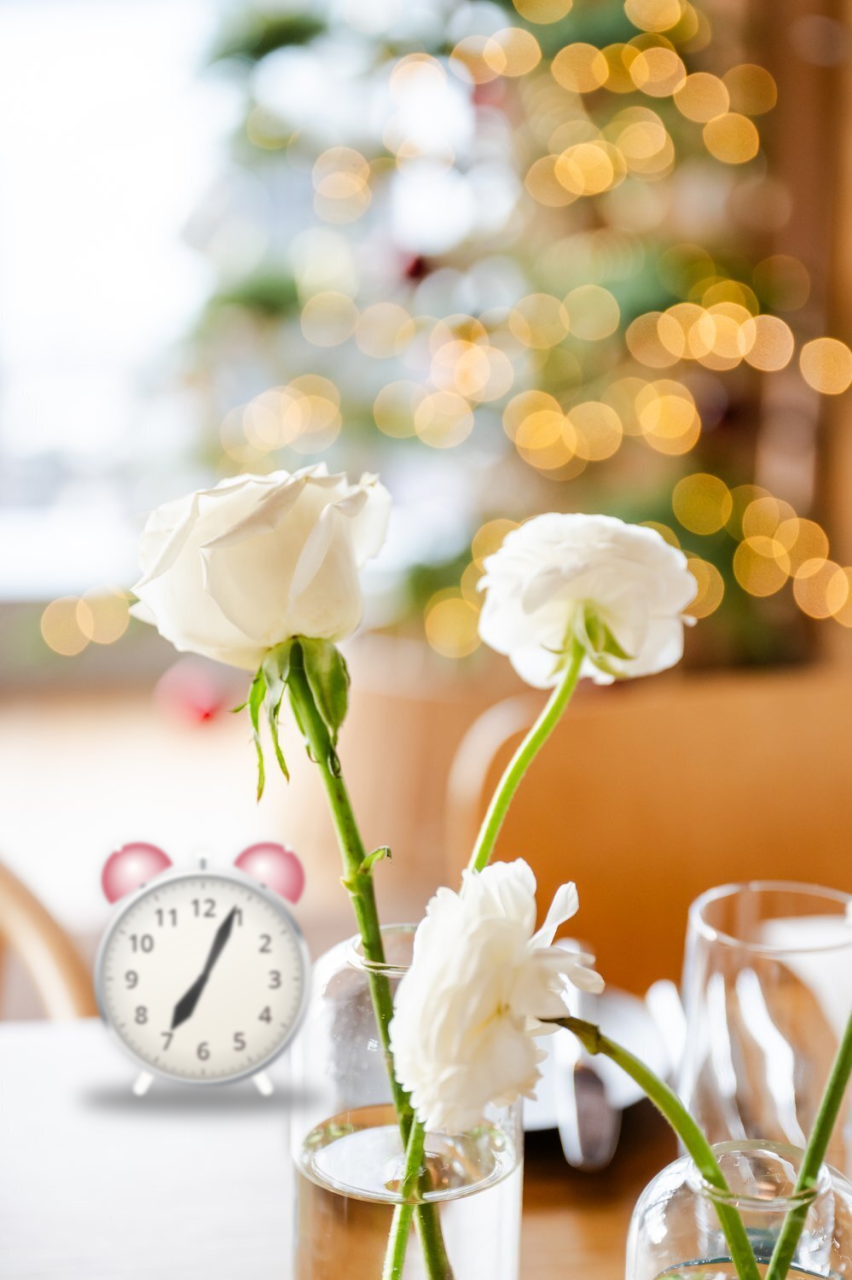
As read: h=7 m=4
